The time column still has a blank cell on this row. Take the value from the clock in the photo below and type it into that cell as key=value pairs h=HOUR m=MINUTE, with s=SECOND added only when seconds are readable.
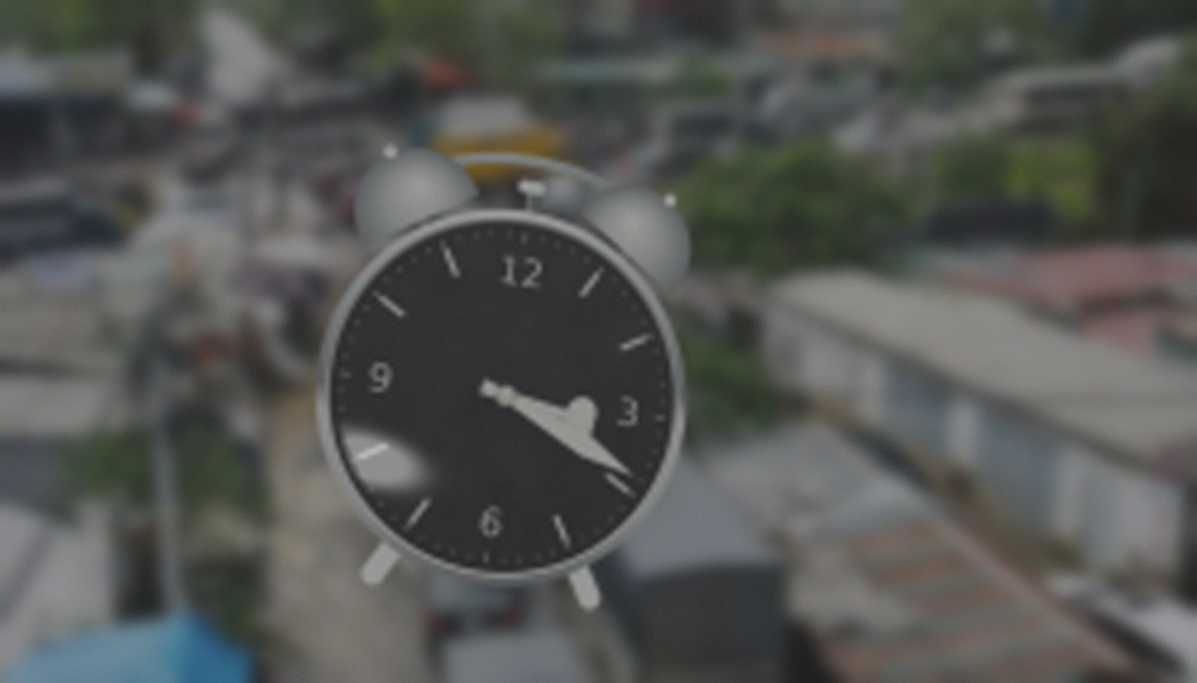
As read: h=3 m=19
